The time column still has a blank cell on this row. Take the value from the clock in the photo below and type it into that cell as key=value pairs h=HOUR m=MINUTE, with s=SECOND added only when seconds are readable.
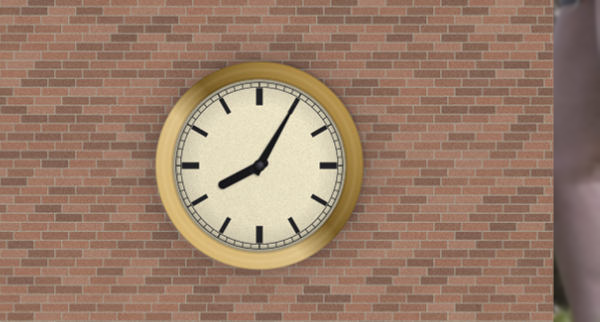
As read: h=8 m=5
